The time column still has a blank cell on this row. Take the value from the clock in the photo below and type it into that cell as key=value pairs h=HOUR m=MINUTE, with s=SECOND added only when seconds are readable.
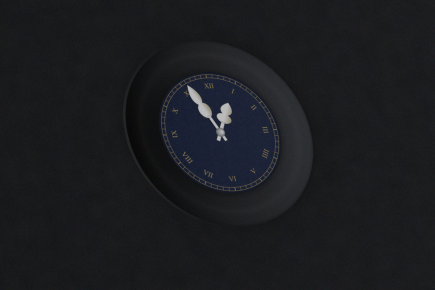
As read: h=12 m=56
